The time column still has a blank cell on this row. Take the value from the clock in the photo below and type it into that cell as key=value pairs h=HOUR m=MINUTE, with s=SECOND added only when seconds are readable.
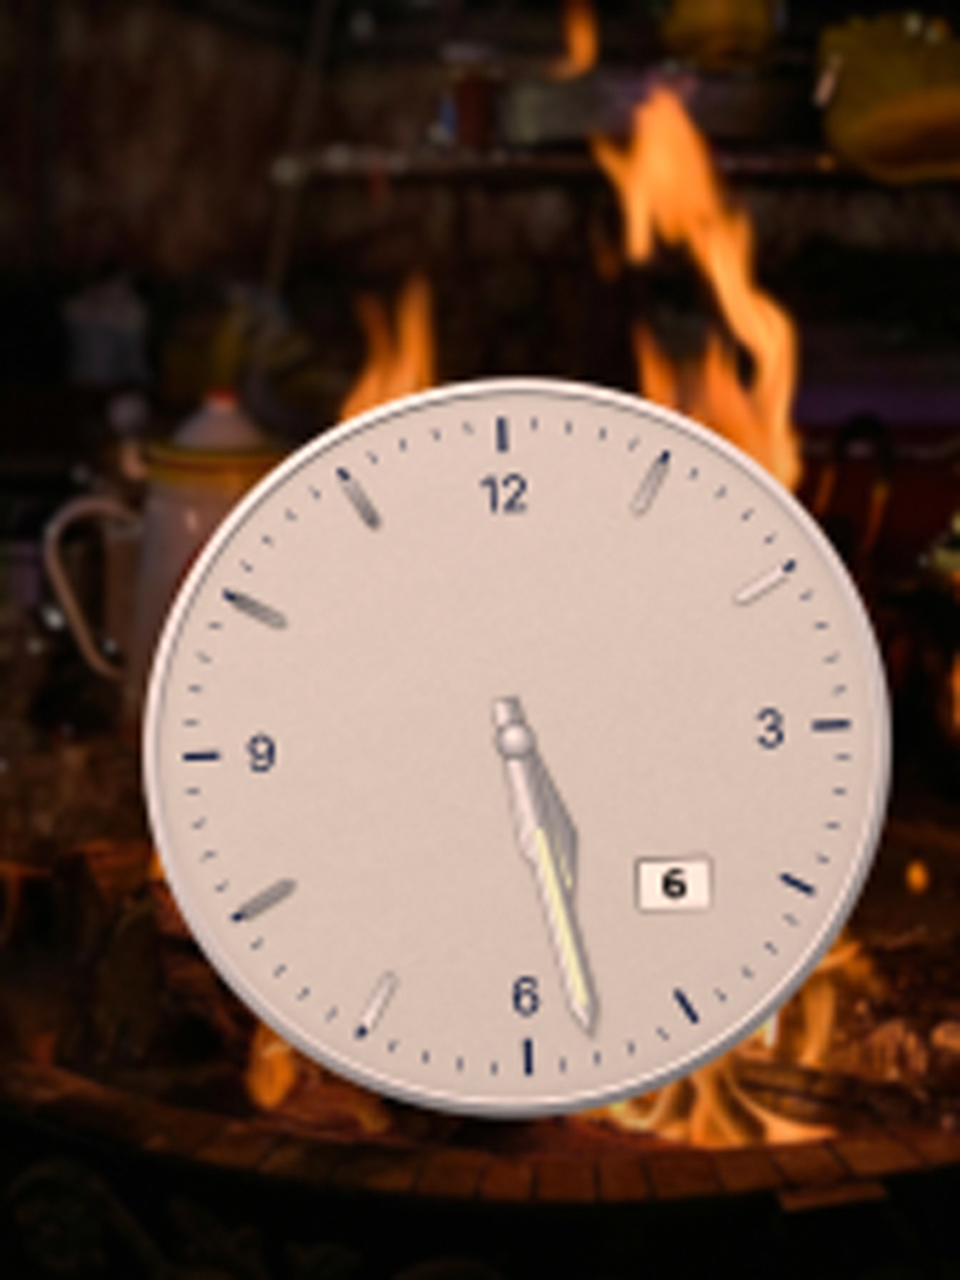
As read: h=5 m=28
